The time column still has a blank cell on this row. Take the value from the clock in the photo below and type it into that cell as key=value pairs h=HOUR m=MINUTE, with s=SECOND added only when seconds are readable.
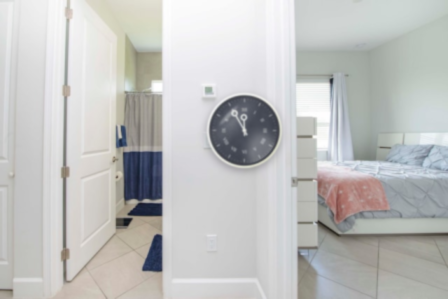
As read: h=11 m=55
